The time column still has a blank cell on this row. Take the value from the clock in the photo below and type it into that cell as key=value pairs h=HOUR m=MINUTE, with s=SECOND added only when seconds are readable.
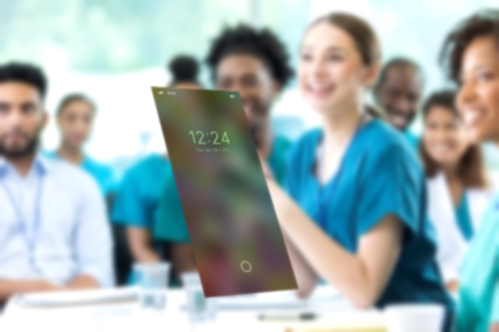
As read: h=12 m=24
